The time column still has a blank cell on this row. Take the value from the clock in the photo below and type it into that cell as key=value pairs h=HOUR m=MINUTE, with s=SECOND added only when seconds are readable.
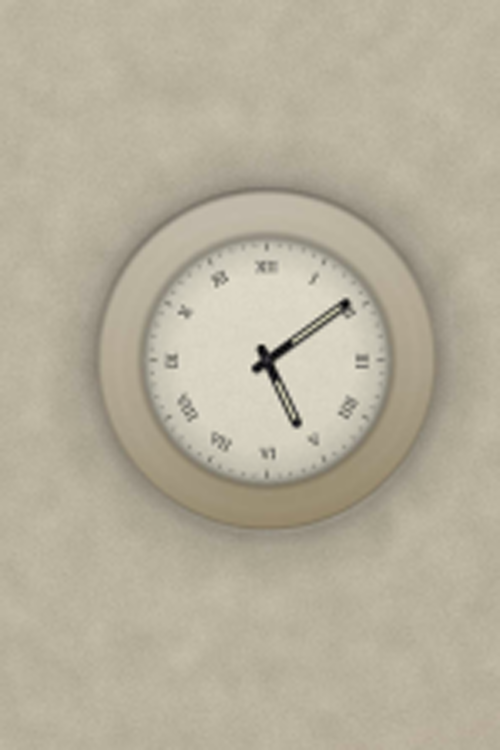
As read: h=5 m=9
